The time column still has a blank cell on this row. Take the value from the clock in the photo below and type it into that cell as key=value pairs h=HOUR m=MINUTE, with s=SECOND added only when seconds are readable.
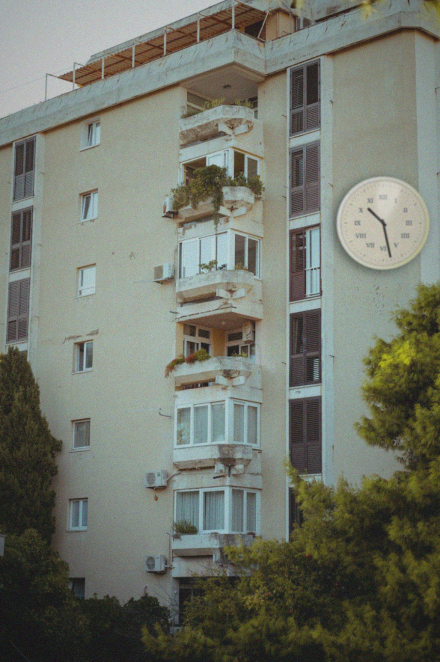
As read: h=10 m=28
